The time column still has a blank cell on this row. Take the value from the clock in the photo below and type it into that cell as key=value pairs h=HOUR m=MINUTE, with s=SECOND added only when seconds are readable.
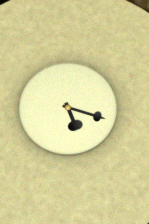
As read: h=5 m=18
